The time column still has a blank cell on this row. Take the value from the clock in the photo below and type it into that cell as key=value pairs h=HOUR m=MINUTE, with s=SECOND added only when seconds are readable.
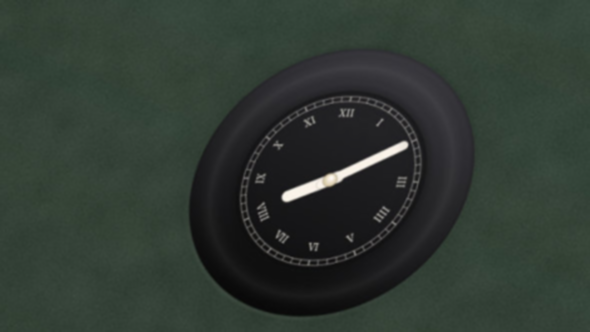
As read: h=8 m=10
